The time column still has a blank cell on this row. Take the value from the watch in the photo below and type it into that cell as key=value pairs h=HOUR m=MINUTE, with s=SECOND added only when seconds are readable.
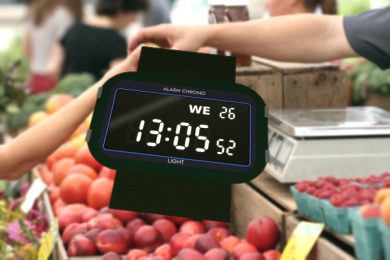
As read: h=13 m=5 s=52
